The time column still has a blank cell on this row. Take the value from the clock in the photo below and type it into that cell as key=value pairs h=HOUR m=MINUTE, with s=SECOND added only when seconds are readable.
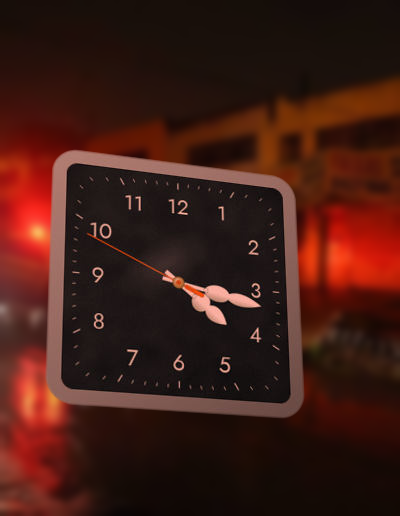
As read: h=4 m=16 s=49
